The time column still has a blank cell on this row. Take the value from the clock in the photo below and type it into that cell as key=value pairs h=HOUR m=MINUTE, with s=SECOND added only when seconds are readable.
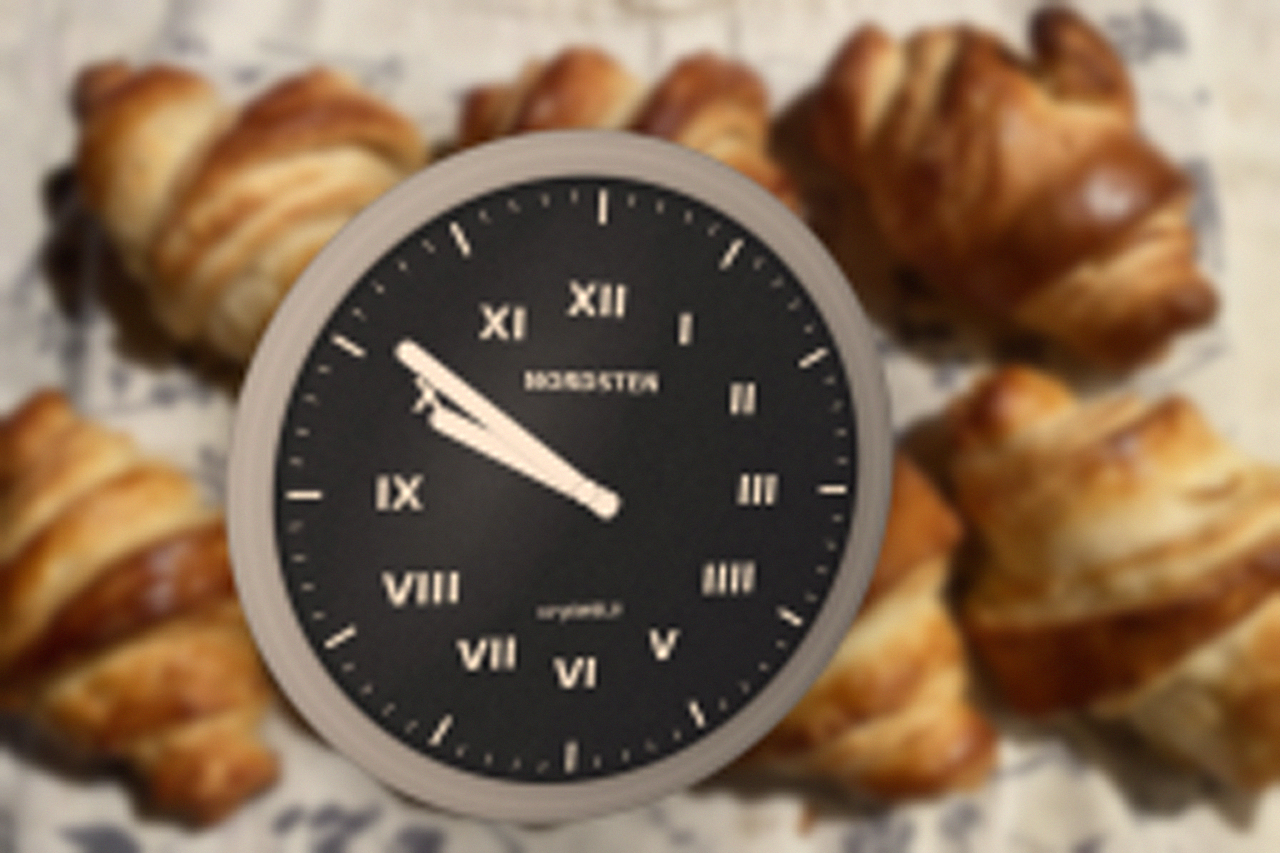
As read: h=9 m=51
